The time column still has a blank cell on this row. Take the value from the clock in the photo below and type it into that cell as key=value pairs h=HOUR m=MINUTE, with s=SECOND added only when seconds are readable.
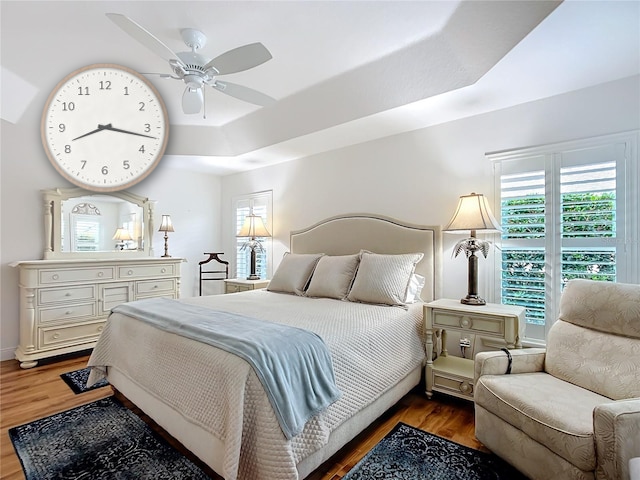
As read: h=8 m=17
